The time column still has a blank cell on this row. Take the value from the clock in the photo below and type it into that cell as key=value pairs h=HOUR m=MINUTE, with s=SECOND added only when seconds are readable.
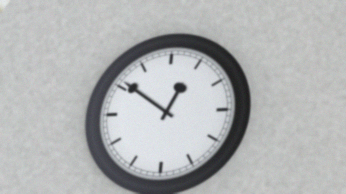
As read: h=12 m=51
